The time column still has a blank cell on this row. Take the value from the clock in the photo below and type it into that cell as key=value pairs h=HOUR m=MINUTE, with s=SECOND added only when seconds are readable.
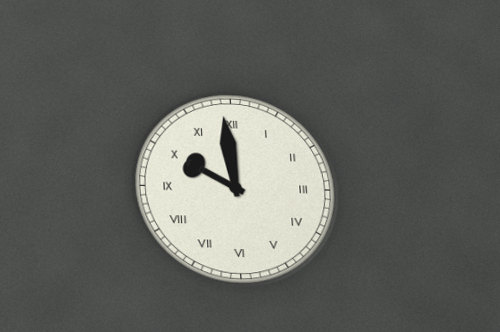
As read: h=9 m=59
